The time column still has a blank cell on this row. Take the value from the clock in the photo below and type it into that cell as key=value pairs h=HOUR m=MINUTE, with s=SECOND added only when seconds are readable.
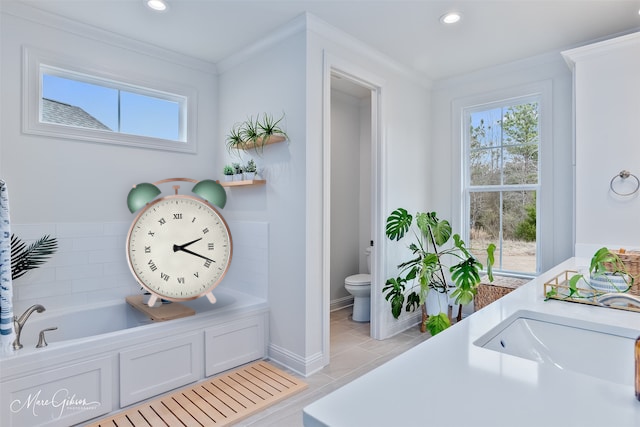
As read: h=2 m=19
